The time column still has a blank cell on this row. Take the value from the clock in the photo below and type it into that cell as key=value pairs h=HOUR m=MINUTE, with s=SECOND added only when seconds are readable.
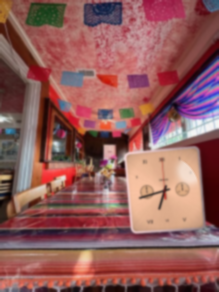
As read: h=6 m=43
